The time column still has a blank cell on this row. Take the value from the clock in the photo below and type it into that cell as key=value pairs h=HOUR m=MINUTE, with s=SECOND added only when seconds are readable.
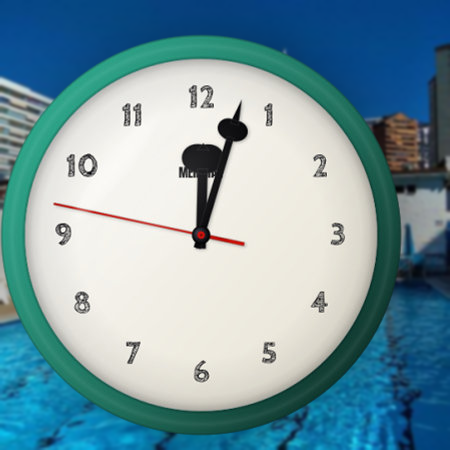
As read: h=12 m=2 s=47
